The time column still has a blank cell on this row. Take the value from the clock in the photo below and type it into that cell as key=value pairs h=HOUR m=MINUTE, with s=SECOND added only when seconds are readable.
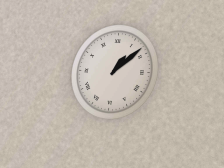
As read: h=1 m=8
